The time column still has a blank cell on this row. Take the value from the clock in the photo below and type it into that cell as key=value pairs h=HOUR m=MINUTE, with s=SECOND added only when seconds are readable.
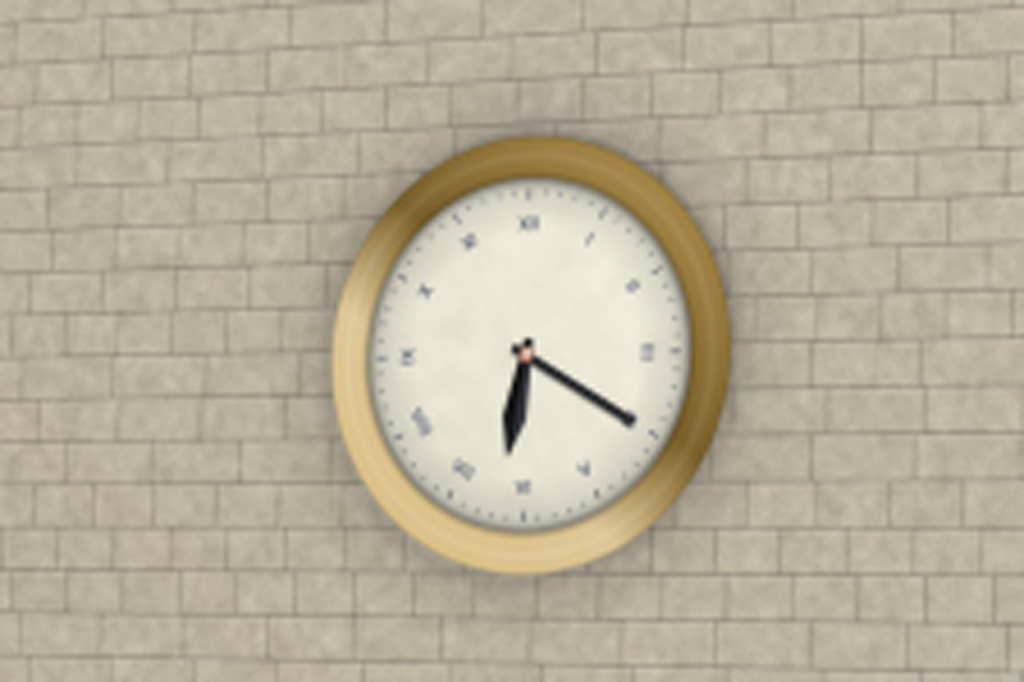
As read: h=6 m=20
